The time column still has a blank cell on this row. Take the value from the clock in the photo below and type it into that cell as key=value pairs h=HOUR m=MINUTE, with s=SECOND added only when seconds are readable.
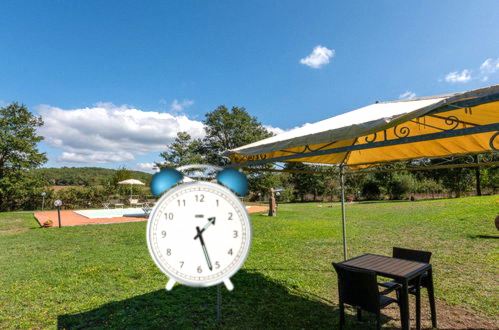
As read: h=1 m=27
